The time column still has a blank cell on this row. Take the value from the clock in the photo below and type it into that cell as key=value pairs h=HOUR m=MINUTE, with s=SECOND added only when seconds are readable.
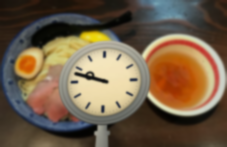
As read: h=9 m=48
